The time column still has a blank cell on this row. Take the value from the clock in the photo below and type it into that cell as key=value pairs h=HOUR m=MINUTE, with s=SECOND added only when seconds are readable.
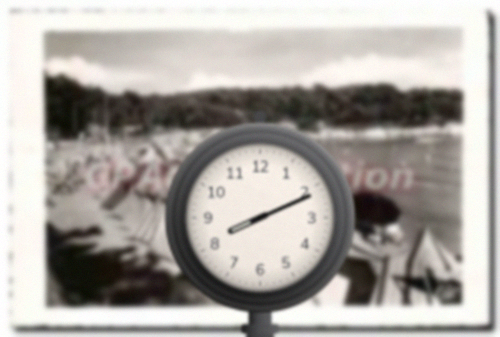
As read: h=8 m=11
